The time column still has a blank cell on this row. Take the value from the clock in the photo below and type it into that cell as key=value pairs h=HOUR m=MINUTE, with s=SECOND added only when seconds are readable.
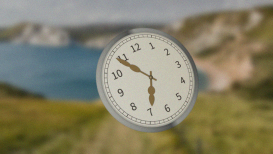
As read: h=6 m=54
